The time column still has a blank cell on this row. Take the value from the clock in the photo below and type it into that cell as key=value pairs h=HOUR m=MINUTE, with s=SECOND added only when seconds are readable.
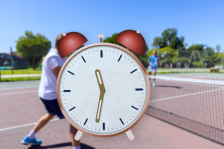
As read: h=11 m=32
